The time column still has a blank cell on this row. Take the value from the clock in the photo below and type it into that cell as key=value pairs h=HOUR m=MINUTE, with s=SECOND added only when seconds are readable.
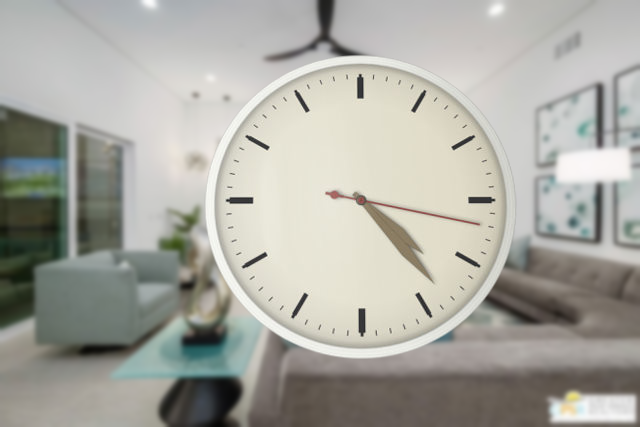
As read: h=4 m=23 s=17
